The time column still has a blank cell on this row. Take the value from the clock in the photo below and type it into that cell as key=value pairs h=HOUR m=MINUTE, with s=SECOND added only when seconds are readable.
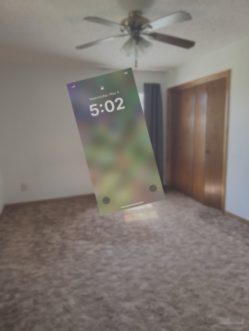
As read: h=5 m=2
